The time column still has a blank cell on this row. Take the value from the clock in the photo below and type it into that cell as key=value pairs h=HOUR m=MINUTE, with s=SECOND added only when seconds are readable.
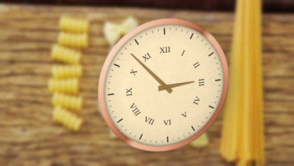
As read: h=2 m=53
